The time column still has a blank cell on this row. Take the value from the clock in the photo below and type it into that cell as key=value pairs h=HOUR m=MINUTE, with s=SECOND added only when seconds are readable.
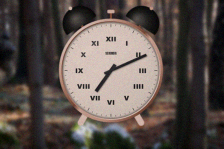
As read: h=7 m=11
